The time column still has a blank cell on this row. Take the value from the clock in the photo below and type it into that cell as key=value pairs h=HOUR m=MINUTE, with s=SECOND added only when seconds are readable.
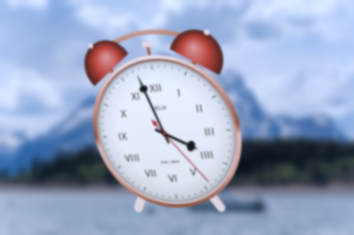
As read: h=3 m=57 s=24
